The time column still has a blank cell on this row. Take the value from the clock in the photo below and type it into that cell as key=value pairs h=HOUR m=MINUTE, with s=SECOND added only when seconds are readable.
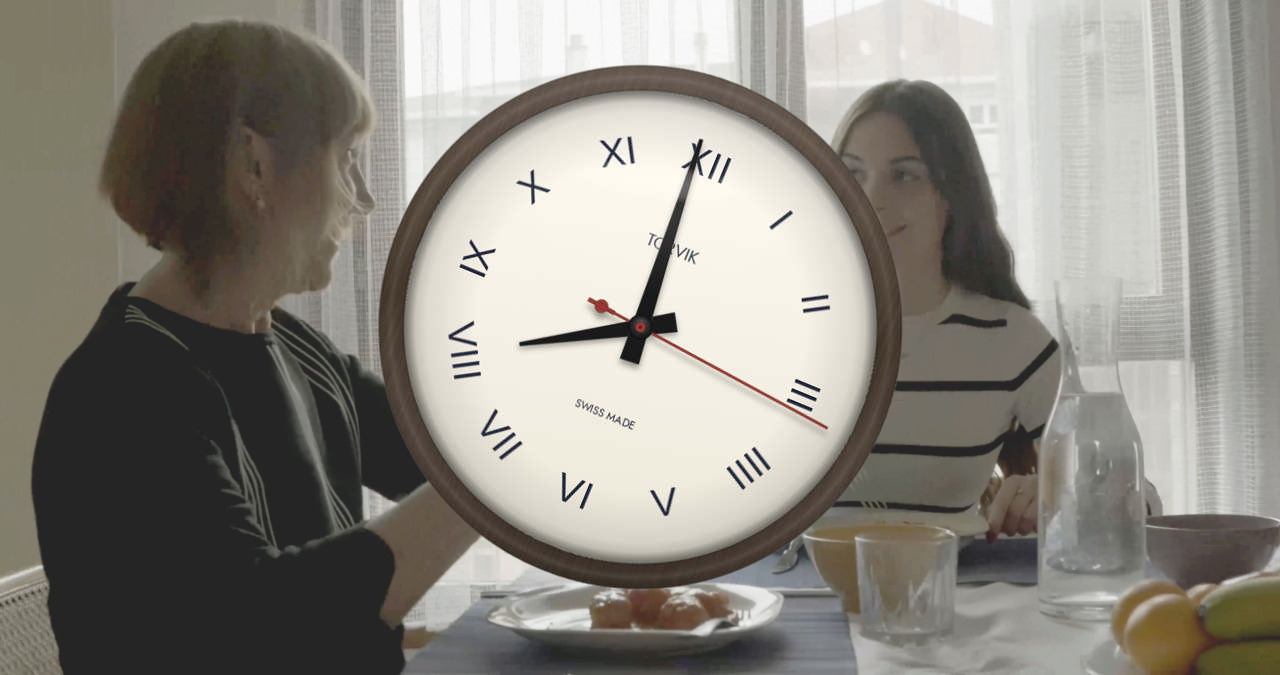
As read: h=7 m=59 s=16
